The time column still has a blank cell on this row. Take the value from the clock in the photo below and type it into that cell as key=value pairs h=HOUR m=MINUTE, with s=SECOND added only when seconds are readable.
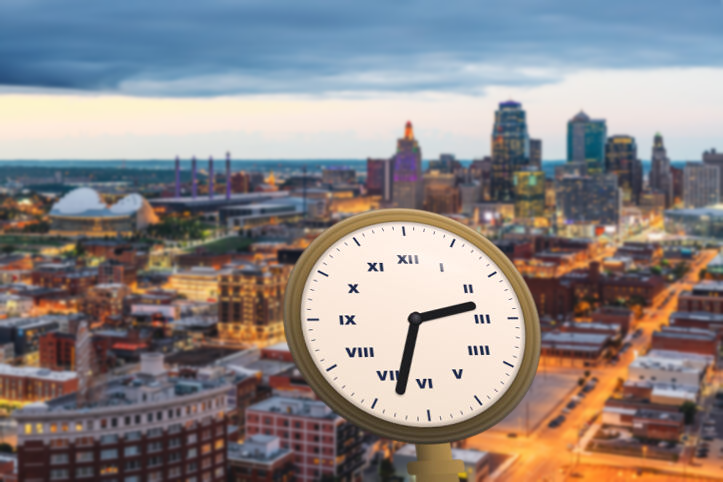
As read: h=2 m=33
